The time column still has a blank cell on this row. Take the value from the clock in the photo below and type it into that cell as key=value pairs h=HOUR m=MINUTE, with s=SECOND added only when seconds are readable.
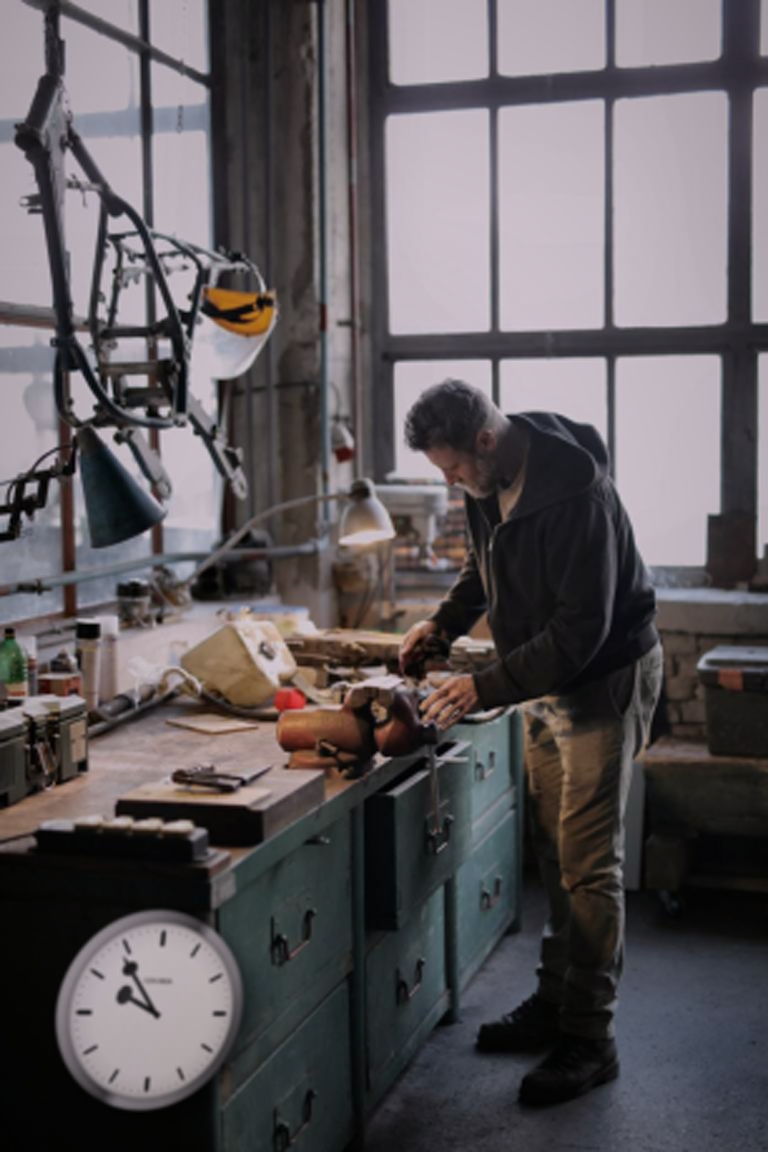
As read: h=9 m=54
